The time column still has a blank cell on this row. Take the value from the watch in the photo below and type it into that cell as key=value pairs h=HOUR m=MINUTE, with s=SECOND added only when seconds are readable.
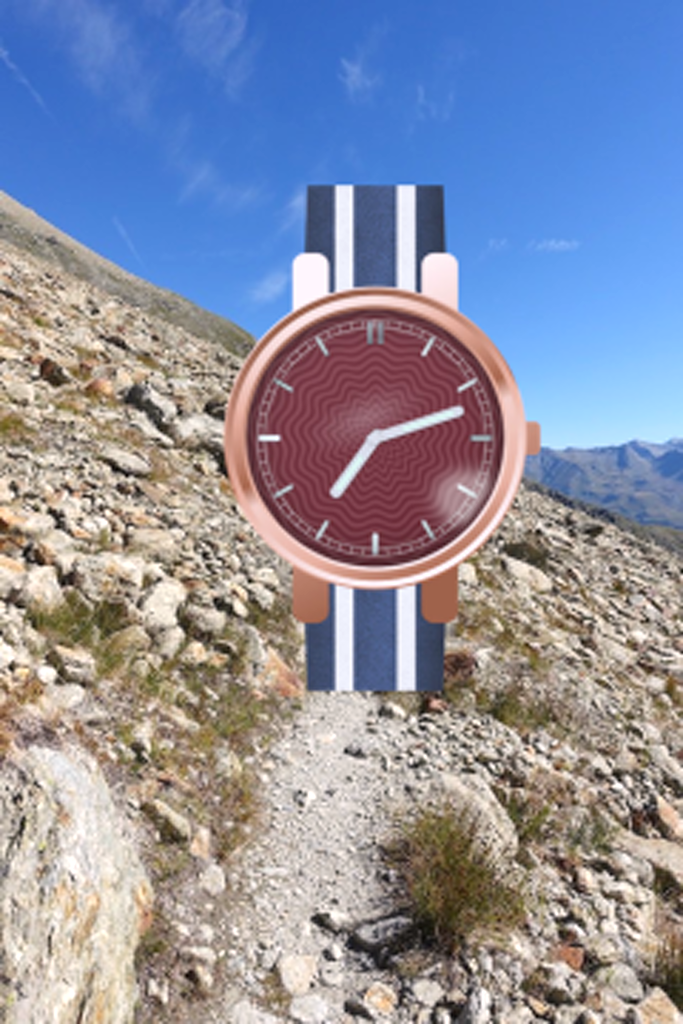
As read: h=7 m=12
